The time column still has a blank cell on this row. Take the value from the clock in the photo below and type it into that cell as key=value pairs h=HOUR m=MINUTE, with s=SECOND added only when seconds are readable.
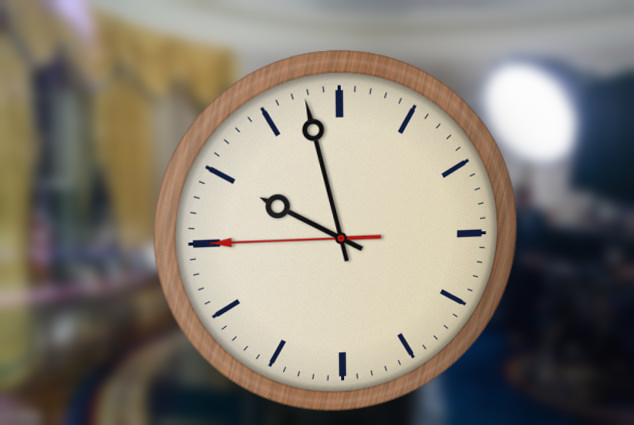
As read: h=9 m=57 s=45
